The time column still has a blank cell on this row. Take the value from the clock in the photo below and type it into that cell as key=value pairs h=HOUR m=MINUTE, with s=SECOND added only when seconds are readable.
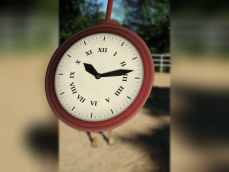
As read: h=10 m=13
